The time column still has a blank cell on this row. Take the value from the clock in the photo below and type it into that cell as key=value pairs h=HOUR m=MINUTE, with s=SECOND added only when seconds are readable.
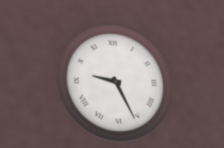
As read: h=9 m=26
